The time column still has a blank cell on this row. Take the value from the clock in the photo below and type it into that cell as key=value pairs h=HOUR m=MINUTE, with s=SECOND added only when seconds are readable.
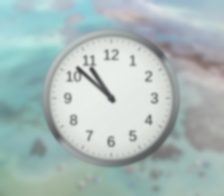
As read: h=10 m=52
